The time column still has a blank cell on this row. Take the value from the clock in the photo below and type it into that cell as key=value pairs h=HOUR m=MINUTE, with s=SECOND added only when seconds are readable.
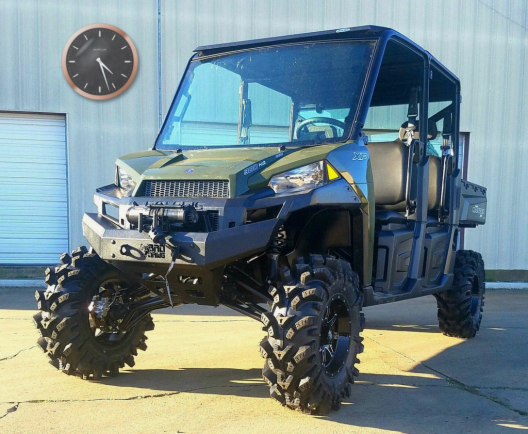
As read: h=4 m=27
